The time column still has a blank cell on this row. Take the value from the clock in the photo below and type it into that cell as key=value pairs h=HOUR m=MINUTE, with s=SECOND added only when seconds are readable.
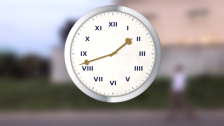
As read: h=1 m=42
